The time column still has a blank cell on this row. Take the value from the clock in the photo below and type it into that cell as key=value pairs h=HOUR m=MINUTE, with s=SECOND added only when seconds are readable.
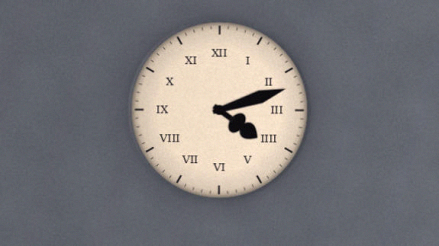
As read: h=4 m=12
